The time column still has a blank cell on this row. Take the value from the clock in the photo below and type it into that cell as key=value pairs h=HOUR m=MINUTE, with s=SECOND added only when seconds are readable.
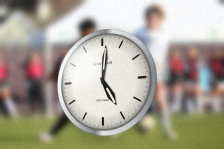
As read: h=5 m=1
